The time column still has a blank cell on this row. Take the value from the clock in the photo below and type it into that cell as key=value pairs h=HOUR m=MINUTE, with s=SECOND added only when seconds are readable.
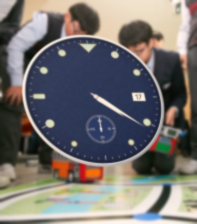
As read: h=4 m=21
